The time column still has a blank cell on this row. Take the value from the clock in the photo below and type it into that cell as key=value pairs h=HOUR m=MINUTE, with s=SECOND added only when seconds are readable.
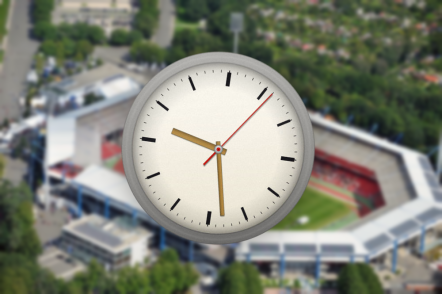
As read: h=9 m=28 s=6
